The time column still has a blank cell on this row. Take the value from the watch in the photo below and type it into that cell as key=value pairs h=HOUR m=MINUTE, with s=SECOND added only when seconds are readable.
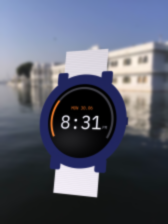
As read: h=8 m=31
